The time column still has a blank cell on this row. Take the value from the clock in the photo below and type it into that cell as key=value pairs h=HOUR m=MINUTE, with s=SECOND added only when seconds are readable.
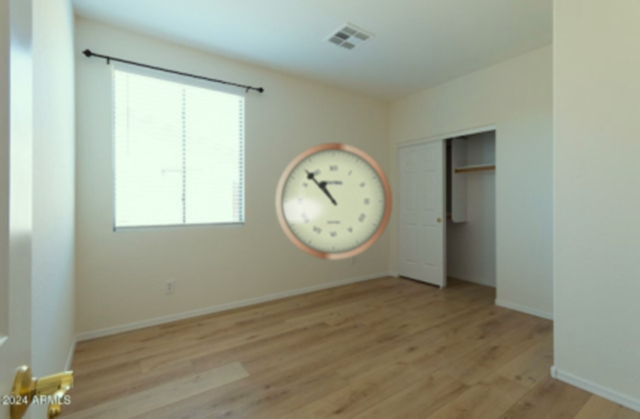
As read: h=10 m=53
